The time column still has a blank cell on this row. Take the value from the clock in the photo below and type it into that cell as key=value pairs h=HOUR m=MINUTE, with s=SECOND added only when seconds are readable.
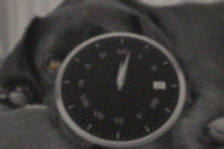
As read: h=12 m=2
